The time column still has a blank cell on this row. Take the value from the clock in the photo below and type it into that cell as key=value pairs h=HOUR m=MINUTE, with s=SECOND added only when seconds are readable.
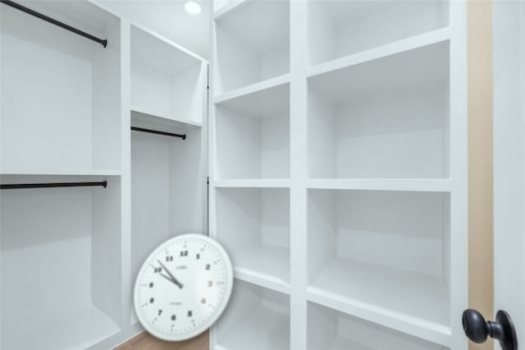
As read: h=9 m=52
